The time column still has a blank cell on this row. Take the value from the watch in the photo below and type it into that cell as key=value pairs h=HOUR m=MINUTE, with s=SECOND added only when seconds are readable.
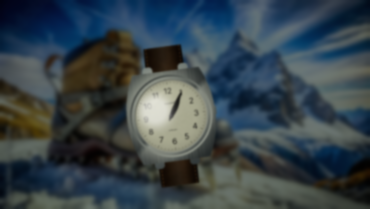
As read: h=1 m=5
